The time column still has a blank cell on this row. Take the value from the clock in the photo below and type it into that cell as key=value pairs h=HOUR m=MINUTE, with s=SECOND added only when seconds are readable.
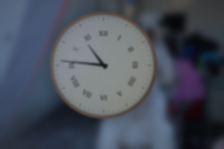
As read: h=10 m=46
